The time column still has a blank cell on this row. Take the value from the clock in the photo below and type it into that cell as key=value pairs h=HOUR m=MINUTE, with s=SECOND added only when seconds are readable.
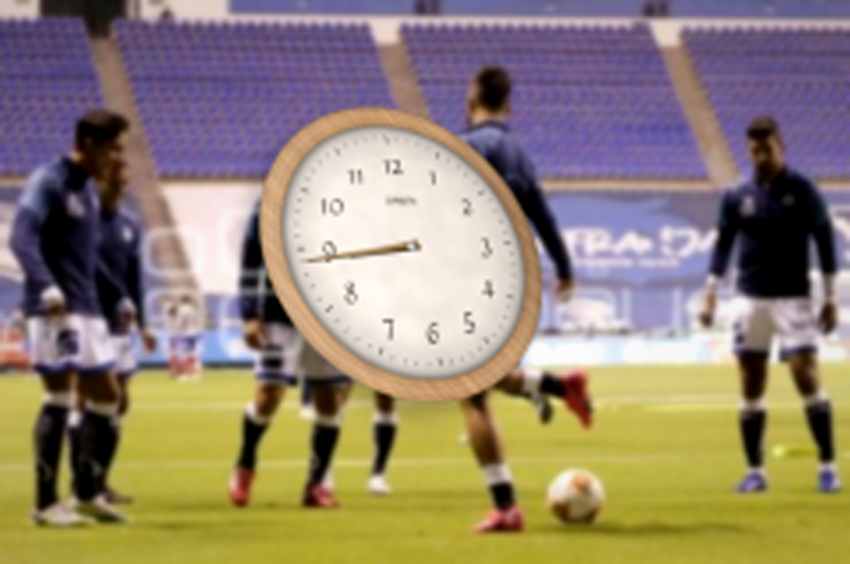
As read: h=8 m=44
